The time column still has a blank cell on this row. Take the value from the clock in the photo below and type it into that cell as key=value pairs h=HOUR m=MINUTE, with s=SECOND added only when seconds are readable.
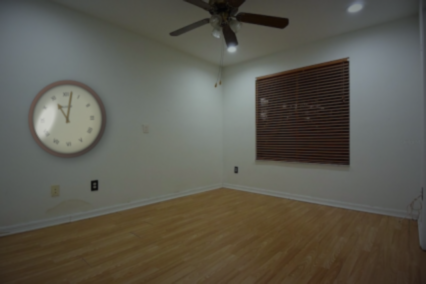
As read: h=11 m=2
